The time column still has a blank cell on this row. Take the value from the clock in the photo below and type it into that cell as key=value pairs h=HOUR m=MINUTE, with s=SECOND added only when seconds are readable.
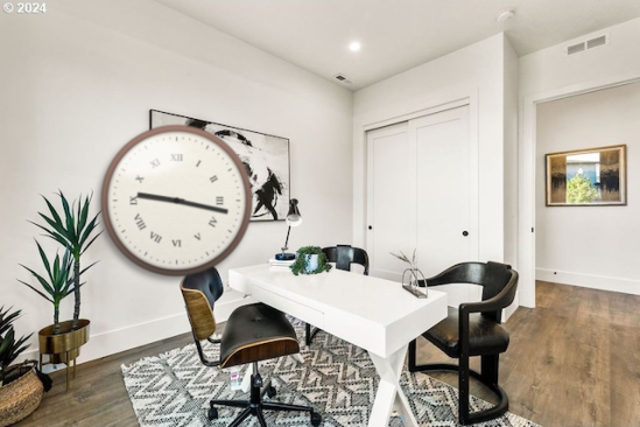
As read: h=9 m=17
